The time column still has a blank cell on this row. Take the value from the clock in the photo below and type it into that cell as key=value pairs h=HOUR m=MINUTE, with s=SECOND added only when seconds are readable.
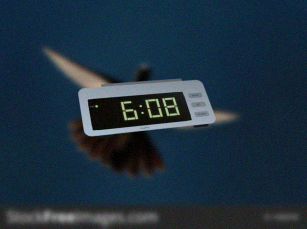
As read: h=6 m=8
